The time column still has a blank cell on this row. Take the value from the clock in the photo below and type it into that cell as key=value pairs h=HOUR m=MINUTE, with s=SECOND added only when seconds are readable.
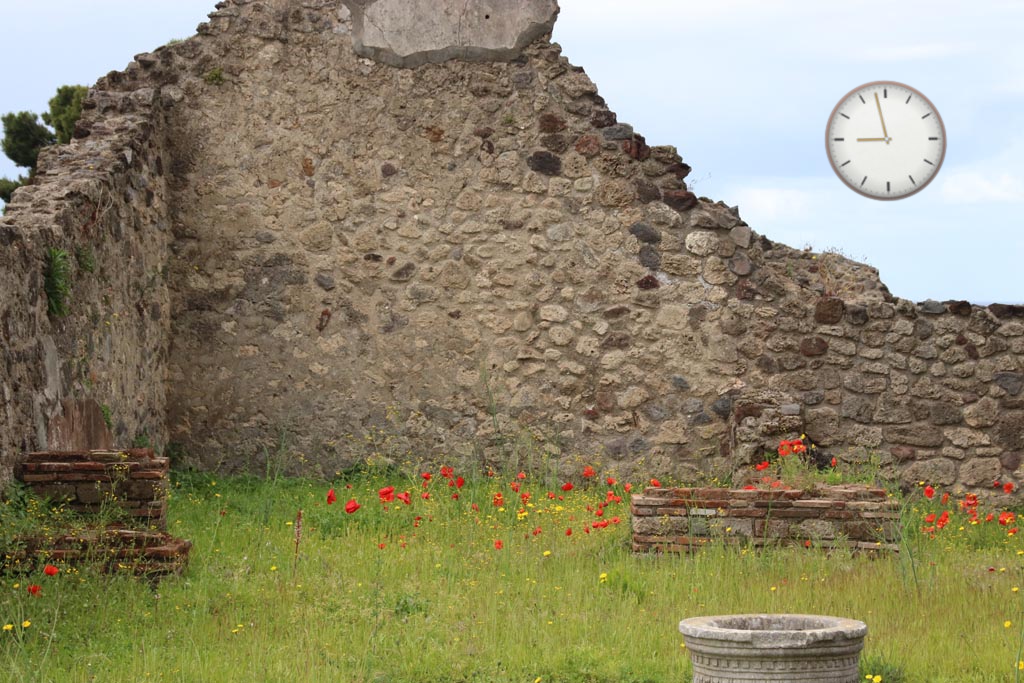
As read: h=8 m=58
